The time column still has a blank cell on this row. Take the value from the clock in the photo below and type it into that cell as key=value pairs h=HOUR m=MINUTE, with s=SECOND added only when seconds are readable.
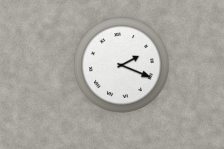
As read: h=2 m=20
